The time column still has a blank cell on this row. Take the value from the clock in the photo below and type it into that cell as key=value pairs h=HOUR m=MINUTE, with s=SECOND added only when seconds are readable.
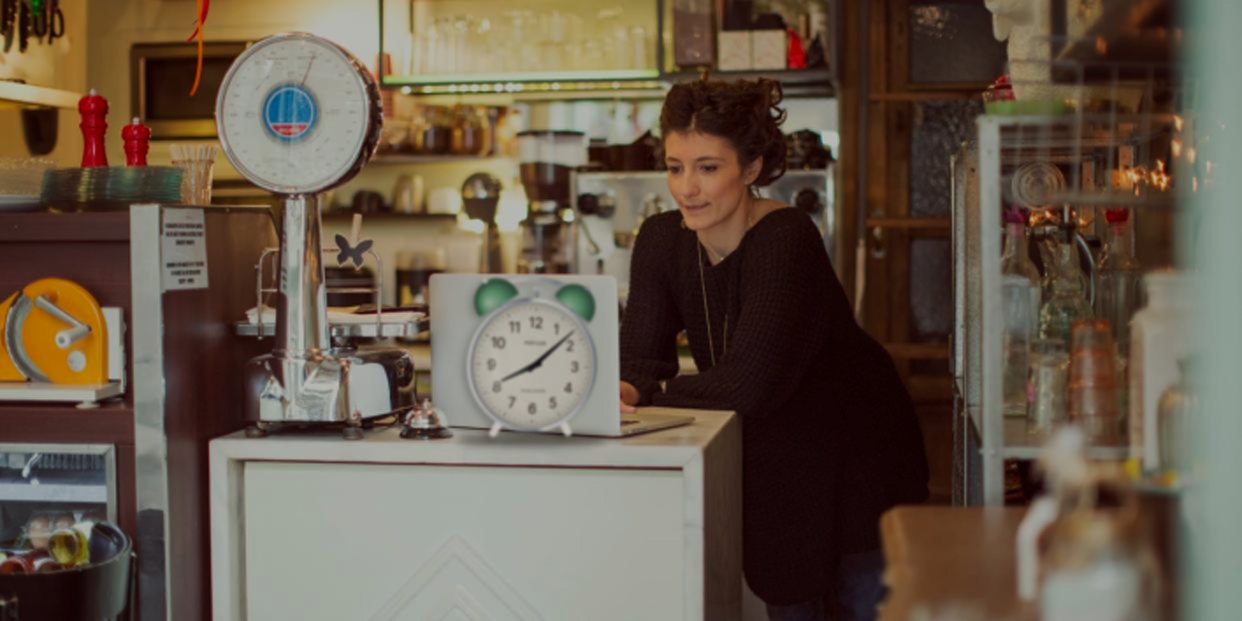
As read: h=8 m=8
